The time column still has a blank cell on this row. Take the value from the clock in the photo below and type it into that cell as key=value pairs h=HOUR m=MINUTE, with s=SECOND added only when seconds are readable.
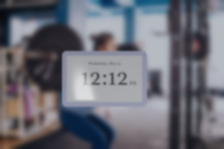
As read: h=12 m=12
